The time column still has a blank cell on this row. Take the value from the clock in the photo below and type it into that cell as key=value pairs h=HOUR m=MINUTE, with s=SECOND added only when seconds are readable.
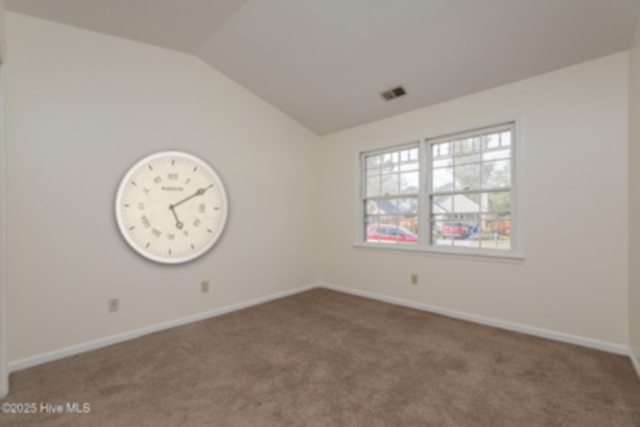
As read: h=5 m=10
